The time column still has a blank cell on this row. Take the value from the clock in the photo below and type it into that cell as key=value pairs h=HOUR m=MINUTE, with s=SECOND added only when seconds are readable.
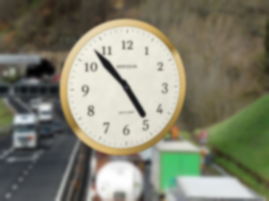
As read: h=4 m=53
